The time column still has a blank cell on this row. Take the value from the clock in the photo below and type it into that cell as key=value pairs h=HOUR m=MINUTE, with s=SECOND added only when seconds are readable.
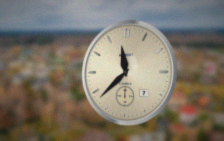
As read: h=11 m=38
